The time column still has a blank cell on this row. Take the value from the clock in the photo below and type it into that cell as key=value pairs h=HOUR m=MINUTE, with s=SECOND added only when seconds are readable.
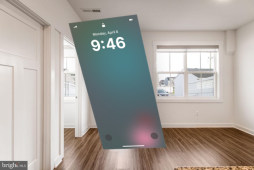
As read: h=9 m=46
